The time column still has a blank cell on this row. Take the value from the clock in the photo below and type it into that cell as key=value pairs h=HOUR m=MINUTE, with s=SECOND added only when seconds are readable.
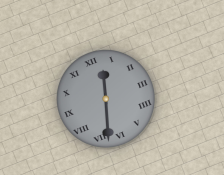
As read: h=12 m=33
